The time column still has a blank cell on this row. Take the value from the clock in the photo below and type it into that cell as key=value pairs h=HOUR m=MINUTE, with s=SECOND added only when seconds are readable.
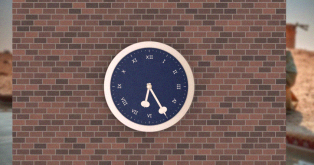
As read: h=6 m=25
